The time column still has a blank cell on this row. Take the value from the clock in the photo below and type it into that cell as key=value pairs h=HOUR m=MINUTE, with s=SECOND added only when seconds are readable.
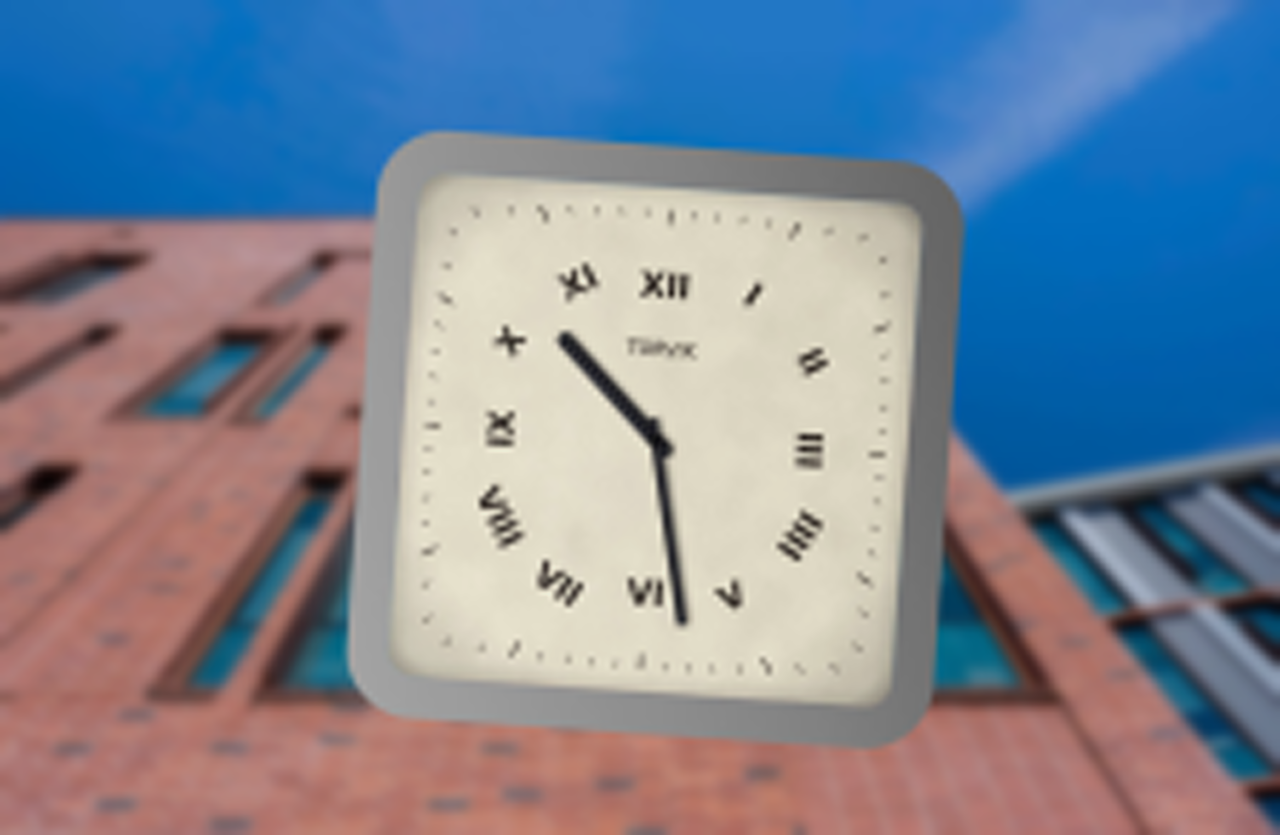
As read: h=10 m=28
